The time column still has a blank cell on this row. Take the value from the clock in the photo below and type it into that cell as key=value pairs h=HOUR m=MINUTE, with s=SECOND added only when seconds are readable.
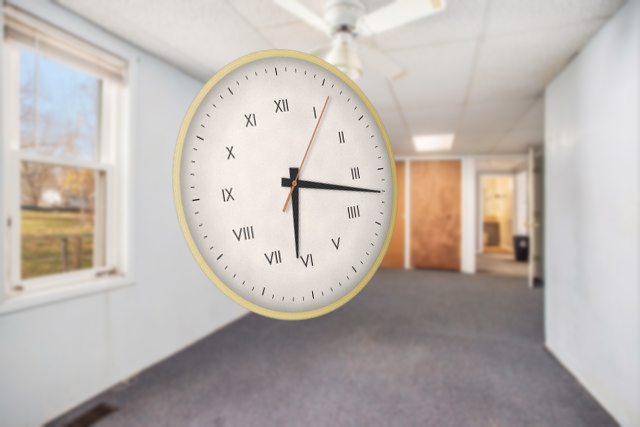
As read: h=6 m=17 s=6
